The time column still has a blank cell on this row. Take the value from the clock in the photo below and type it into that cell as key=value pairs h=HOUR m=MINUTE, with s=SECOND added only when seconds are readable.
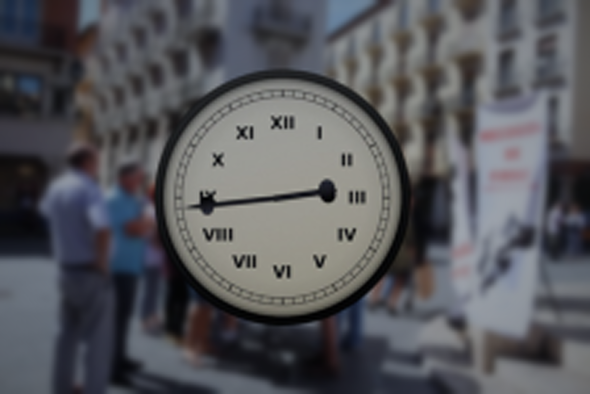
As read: h=2 m=44
